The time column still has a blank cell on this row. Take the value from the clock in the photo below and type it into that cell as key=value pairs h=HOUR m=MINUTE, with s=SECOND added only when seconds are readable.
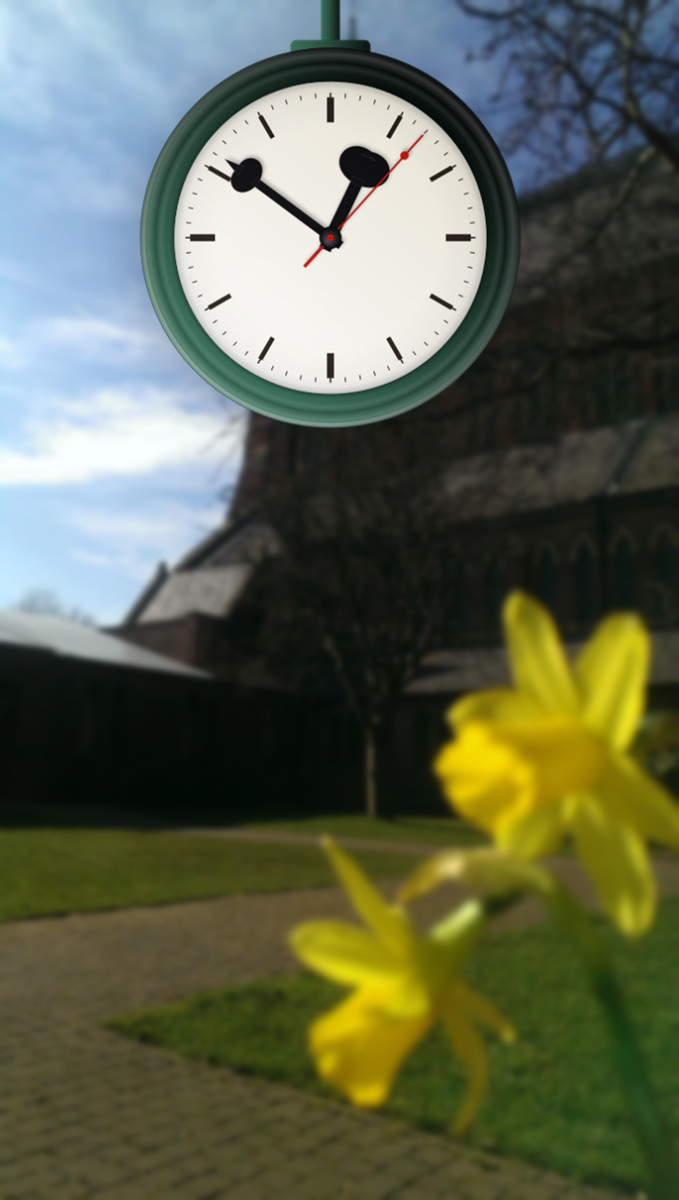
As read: h=12 m=51 s=7
